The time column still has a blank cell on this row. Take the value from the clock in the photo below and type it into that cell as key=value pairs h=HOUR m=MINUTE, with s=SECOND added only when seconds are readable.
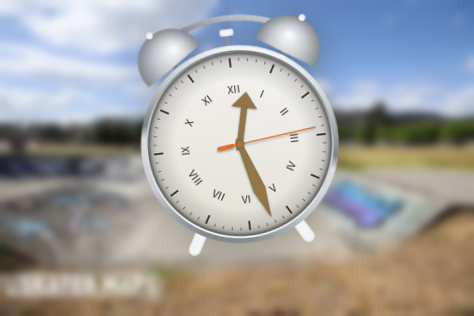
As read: h=12 m=27 s=14
